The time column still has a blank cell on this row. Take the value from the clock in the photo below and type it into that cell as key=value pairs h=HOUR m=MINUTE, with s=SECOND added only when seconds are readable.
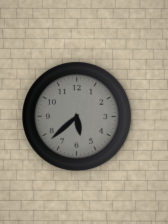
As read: h=5 m=38
